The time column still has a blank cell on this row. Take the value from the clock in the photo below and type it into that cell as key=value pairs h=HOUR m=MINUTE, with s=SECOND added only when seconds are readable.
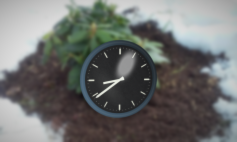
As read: h=8 m=39
